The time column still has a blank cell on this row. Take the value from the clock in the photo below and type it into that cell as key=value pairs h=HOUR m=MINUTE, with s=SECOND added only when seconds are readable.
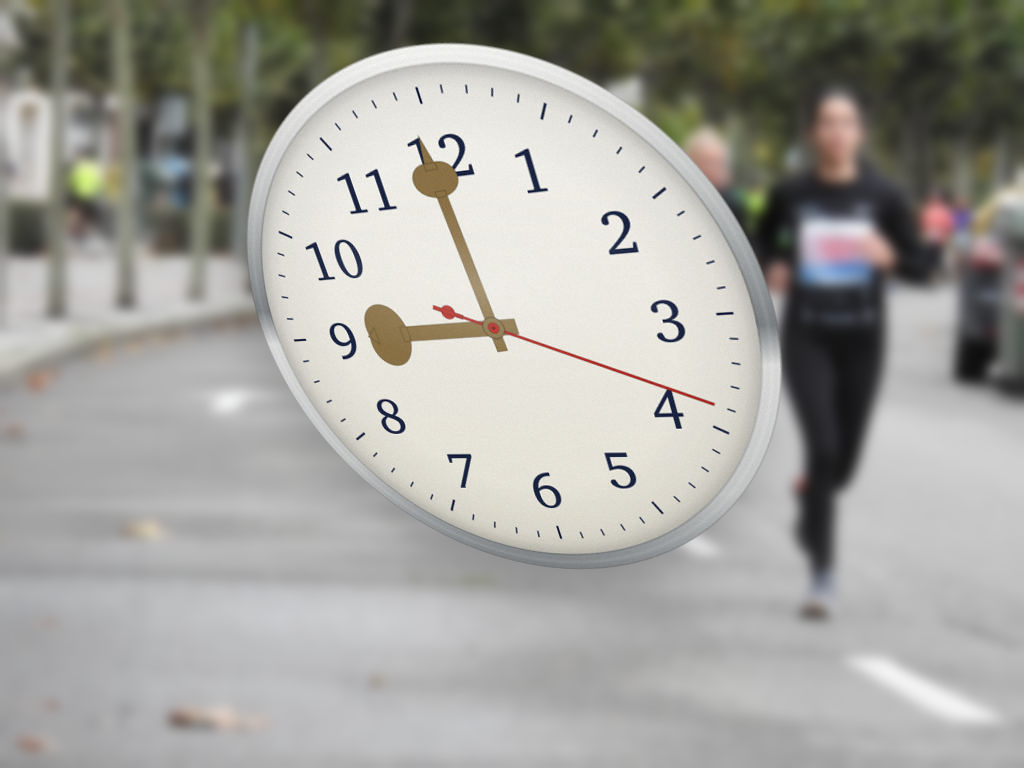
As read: h=8 m=59 s=19
